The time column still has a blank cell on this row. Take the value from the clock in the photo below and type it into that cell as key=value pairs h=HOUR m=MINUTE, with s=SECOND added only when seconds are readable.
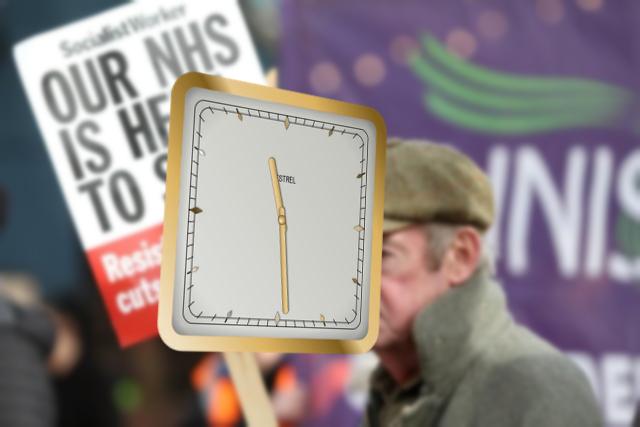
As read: h=11 m=29
